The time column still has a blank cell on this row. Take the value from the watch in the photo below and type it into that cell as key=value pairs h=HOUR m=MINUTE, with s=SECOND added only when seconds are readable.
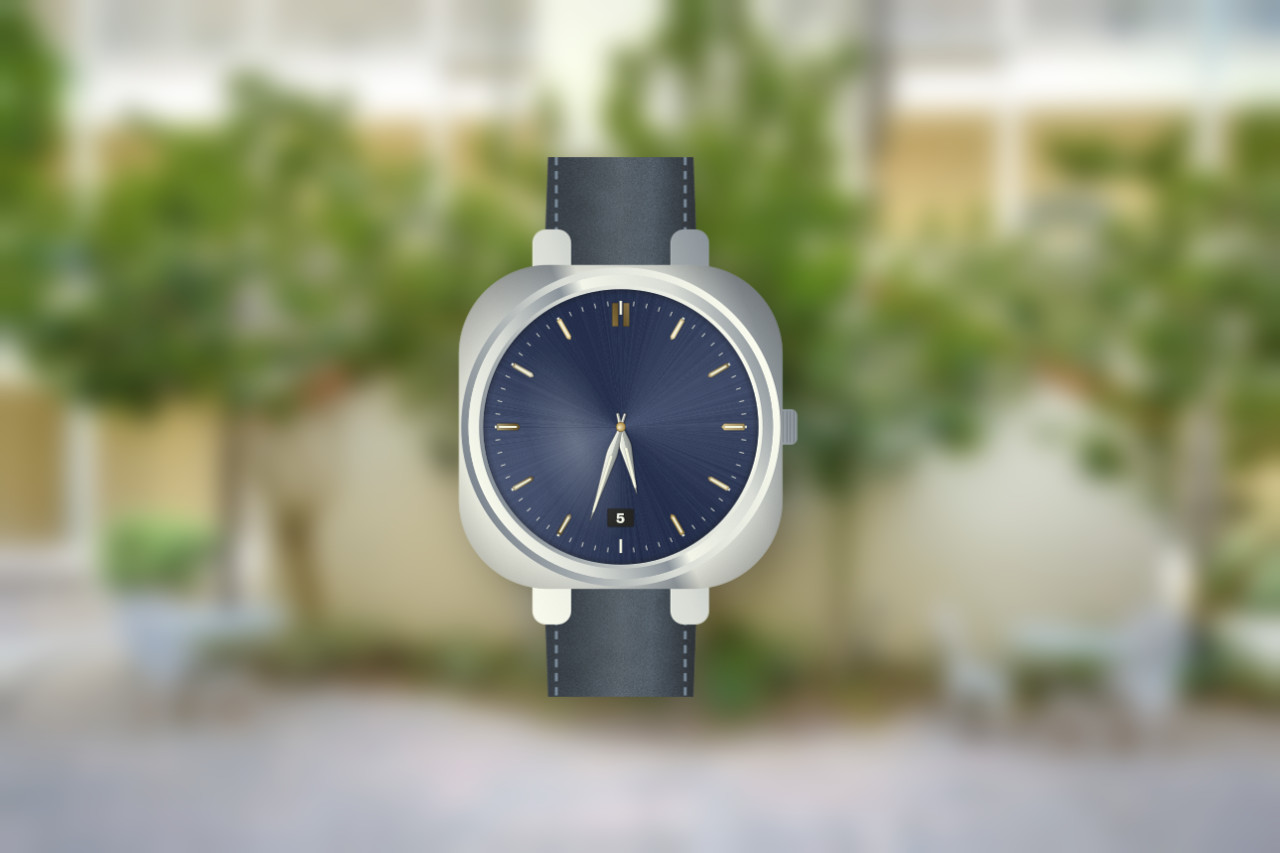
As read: h=5 m=33
